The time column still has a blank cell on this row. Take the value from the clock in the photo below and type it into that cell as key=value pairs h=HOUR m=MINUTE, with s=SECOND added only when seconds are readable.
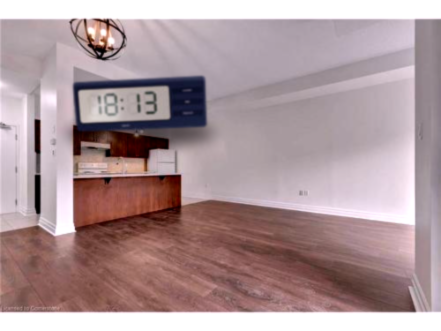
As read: h=18 m=13
